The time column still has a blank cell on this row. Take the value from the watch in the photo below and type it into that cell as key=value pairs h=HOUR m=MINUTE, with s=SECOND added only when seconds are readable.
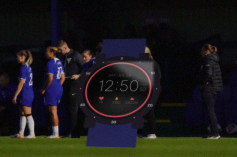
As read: h=12 m=50
